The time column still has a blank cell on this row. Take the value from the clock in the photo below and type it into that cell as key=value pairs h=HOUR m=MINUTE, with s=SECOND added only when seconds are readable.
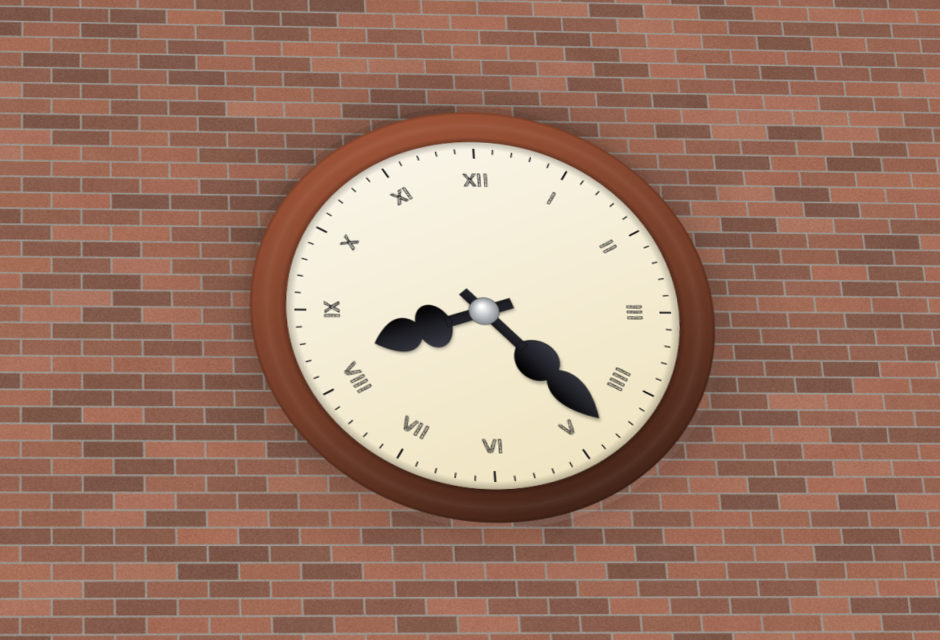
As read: h=8 m=23
